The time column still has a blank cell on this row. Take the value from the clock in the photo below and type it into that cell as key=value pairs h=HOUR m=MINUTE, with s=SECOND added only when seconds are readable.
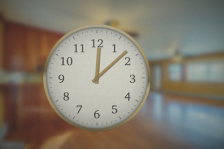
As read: h=12 m=8
